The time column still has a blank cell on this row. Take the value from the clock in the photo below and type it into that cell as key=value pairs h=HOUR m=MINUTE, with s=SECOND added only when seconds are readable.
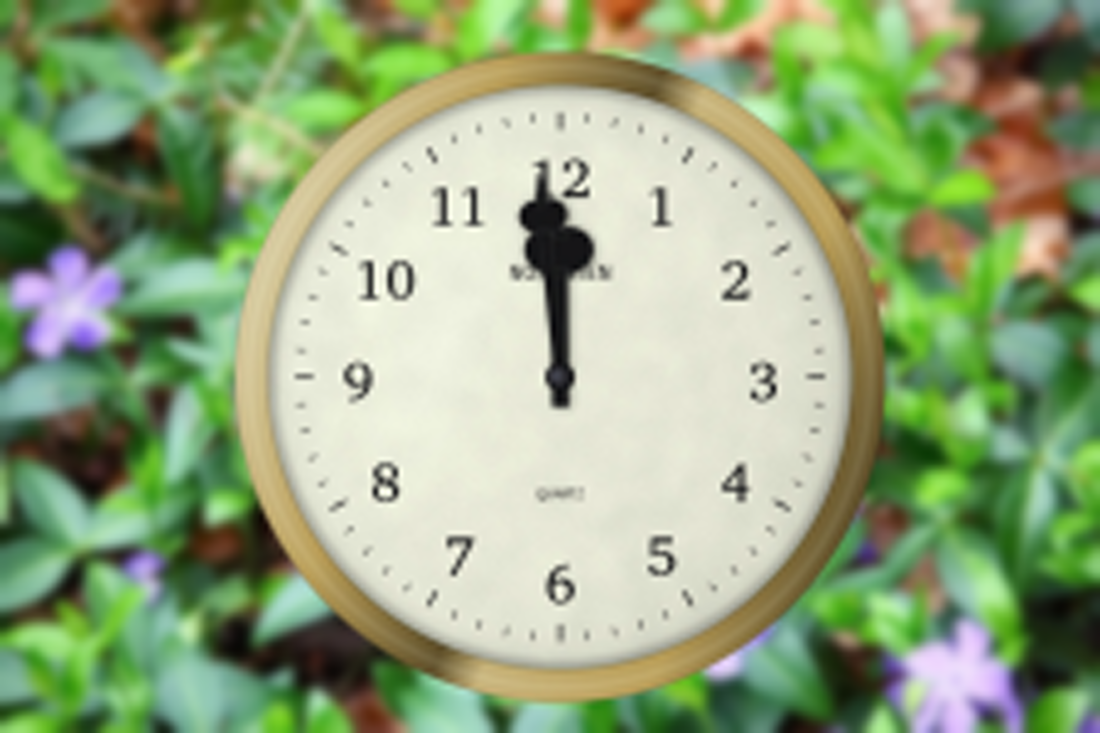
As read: h=11 m=59
